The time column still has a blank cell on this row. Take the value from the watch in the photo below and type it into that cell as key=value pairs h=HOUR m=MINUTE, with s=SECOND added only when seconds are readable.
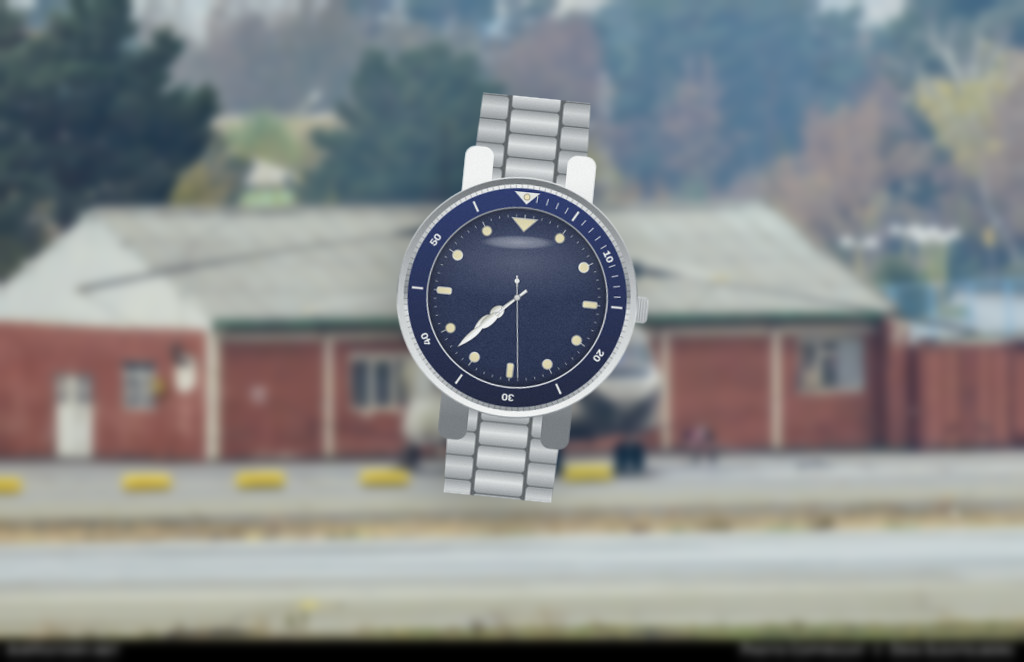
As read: h=7 m=37 s=29
